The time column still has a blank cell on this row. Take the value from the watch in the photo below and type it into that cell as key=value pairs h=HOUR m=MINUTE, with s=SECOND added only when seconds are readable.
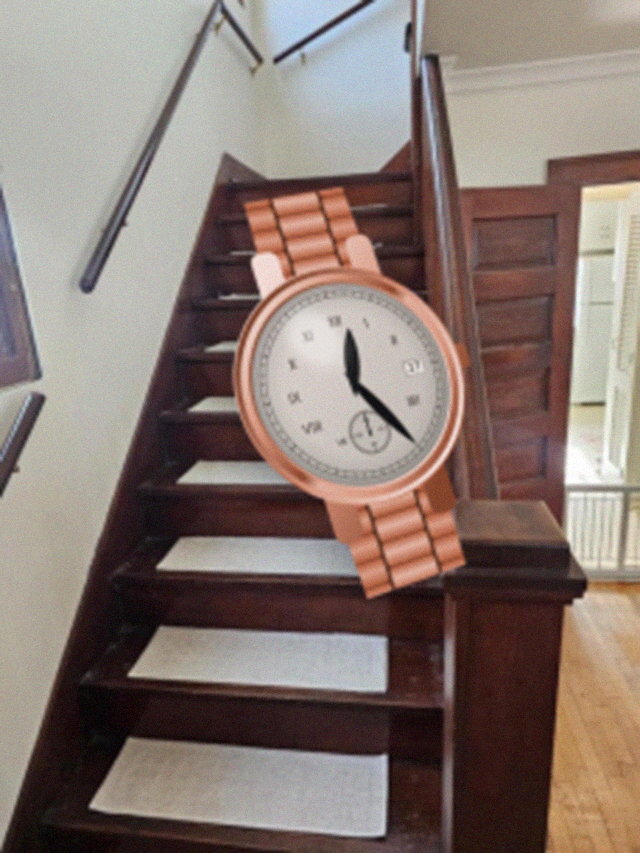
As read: h=12 m=25
